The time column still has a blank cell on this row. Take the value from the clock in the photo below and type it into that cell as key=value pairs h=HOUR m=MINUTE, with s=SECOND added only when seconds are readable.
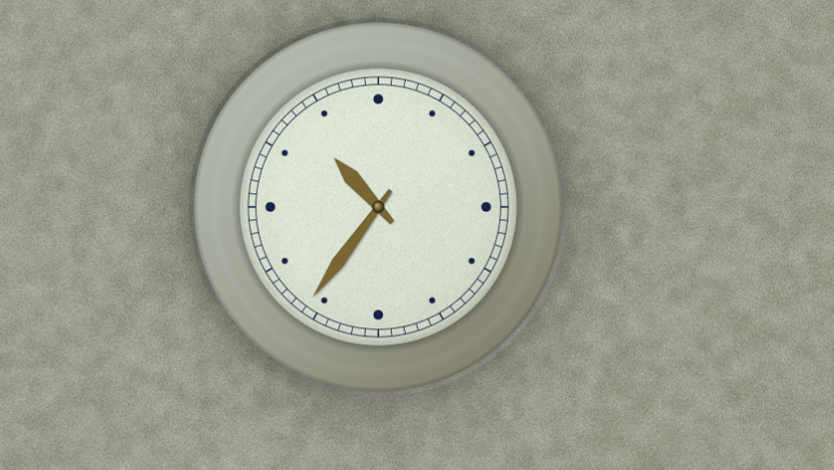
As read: h=10 m=36
